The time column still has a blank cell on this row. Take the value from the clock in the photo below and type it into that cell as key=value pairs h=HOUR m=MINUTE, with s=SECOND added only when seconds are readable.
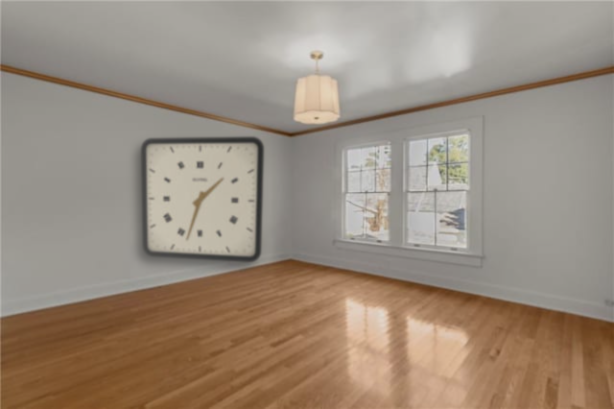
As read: h=1 m=33
